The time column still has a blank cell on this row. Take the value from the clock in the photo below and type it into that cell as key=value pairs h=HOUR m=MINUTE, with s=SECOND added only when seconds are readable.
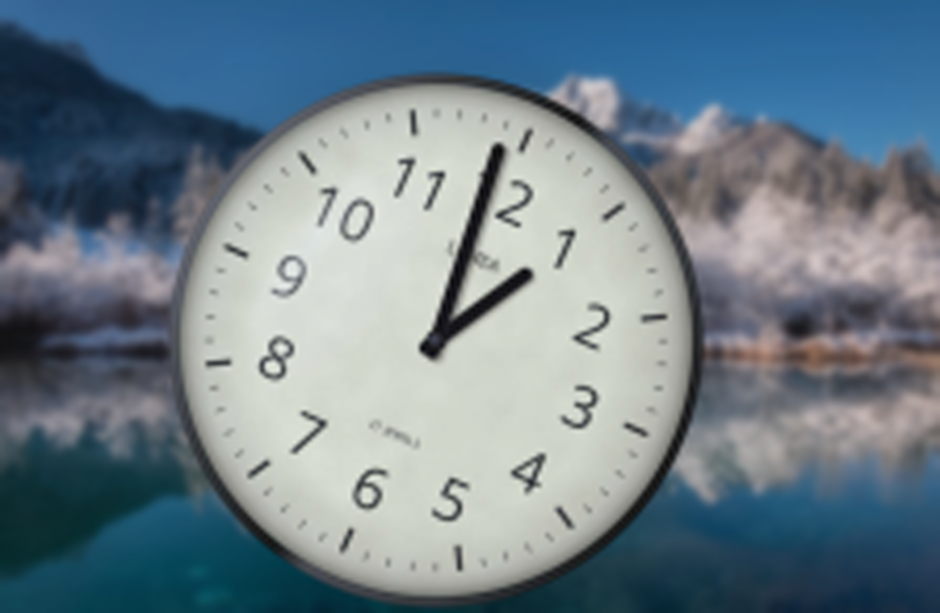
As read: h=12 m=59
